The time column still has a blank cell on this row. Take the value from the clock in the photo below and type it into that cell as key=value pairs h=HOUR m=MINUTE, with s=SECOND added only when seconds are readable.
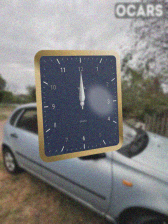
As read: h=12 m=0
